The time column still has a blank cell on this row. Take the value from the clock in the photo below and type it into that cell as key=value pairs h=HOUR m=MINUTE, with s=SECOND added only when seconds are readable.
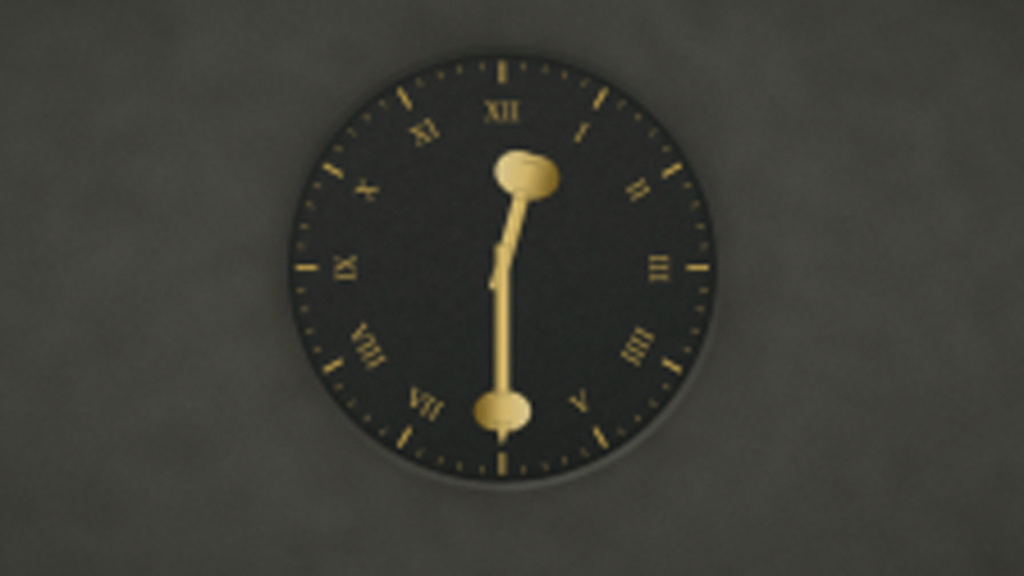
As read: h=12 m=30
